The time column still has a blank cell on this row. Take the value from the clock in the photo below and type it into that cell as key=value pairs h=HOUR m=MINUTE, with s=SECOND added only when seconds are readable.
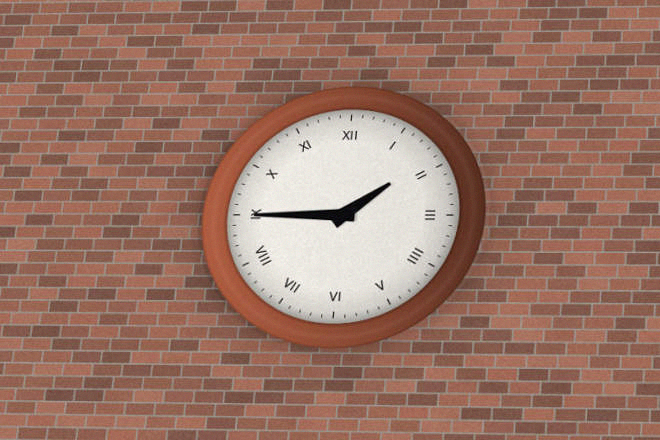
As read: h=1 m=45
